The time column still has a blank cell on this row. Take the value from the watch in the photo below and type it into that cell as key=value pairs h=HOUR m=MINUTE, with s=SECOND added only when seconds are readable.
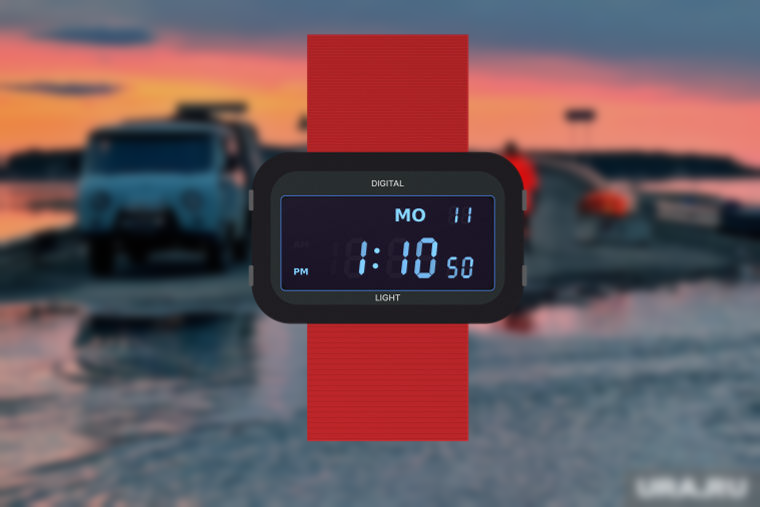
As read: h=1 m=10 s=50
